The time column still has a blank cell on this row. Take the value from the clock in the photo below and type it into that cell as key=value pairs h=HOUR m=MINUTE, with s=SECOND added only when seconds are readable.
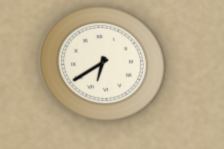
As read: h=6 m=40
